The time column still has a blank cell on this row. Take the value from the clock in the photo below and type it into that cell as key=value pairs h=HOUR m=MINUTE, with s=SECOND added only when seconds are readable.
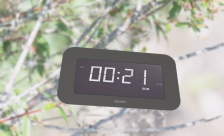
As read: h=0 m=21
